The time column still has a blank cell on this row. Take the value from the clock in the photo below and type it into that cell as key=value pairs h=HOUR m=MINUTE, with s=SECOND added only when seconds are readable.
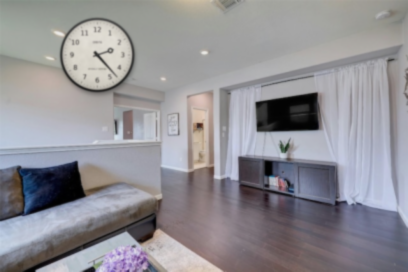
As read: h=2 m=23
